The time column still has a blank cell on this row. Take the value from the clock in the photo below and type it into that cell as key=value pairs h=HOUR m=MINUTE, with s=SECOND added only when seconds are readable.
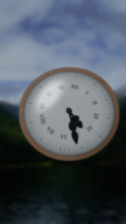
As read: h=4 m=26
